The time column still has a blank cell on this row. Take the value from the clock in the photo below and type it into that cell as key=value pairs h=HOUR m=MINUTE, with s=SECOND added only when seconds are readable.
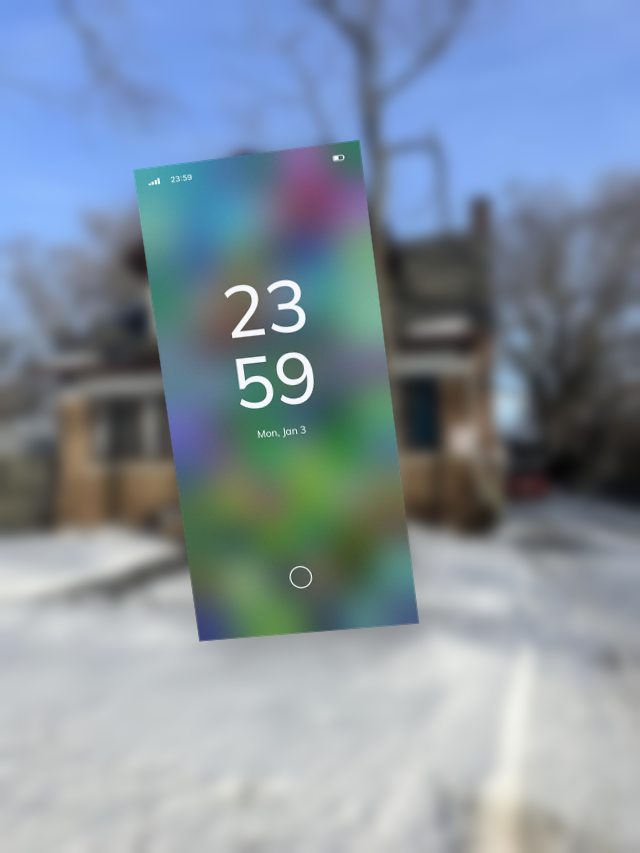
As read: h=23 m=59
